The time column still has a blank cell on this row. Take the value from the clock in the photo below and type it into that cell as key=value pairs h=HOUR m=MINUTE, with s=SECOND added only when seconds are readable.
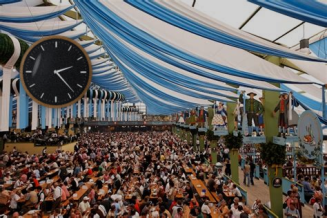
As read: h=2 m=23
